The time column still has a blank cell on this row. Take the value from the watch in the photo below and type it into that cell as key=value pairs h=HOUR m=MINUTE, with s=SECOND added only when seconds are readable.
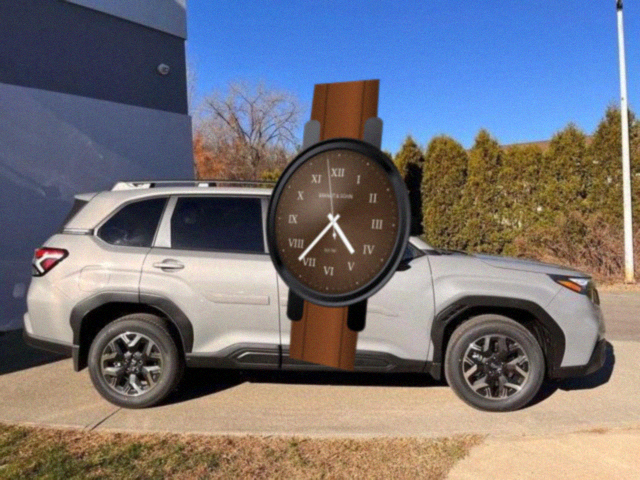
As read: h=4 m=36 s=58
